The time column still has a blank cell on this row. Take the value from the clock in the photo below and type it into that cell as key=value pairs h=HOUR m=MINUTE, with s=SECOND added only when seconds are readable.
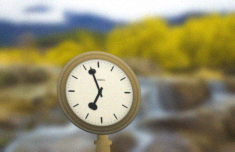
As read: h=6 m=57
